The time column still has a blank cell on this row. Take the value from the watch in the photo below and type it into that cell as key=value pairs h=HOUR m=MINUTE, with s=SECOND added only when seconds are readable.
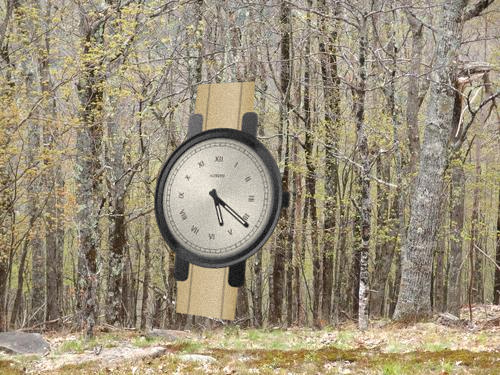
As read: h=5 m=21
